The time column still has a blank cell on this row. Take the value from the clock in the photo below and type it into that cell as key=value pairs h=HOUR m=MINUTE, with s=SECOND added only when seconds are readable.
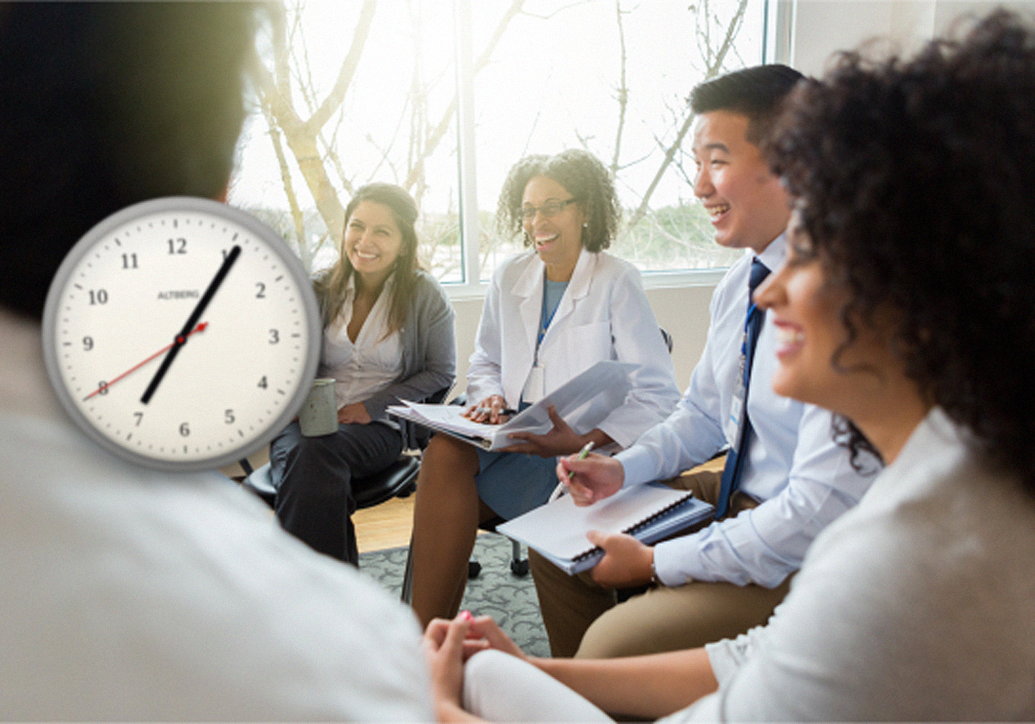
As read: h=7 m=5 s=40
